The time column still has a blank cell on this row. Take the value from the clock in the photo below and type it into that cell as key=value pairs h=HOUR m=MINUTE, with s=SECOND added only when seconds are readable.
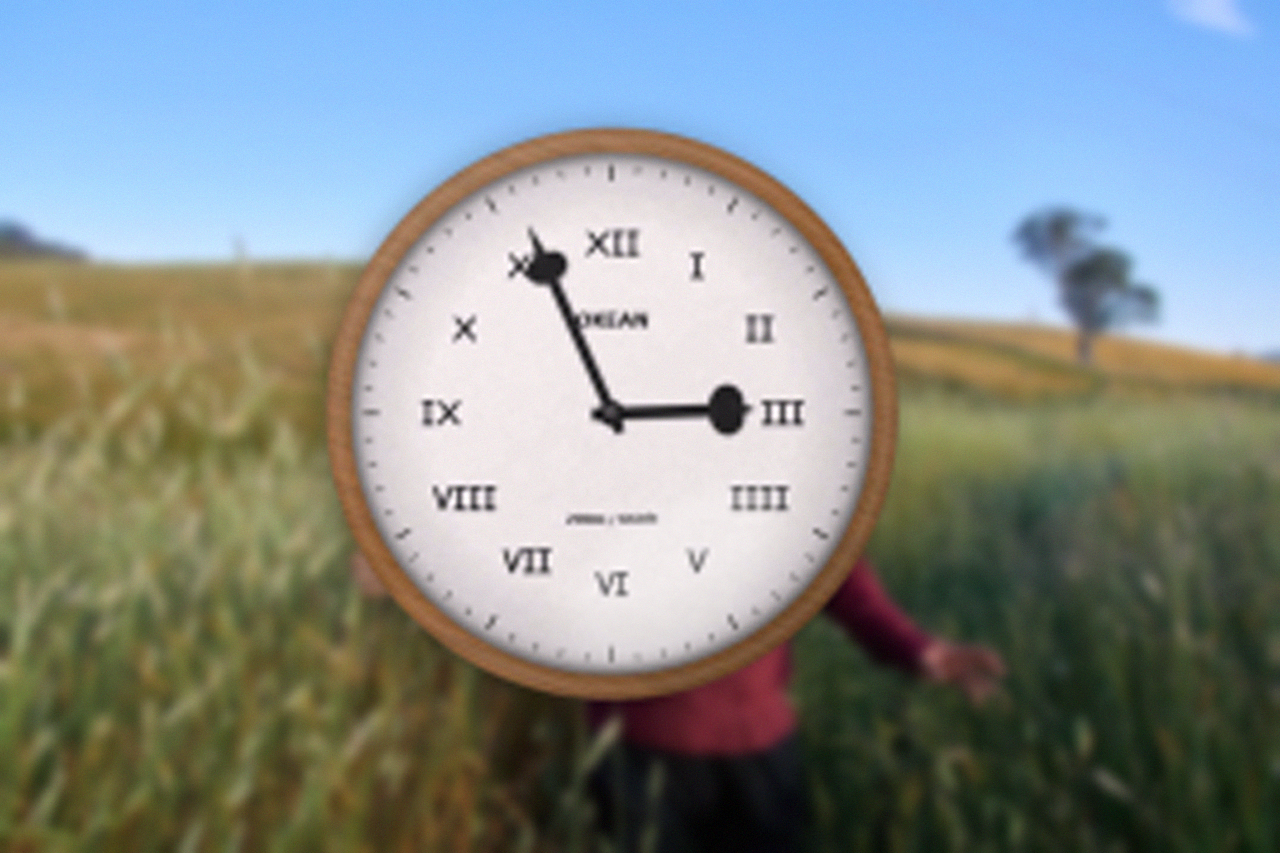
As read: h=2 m=56
